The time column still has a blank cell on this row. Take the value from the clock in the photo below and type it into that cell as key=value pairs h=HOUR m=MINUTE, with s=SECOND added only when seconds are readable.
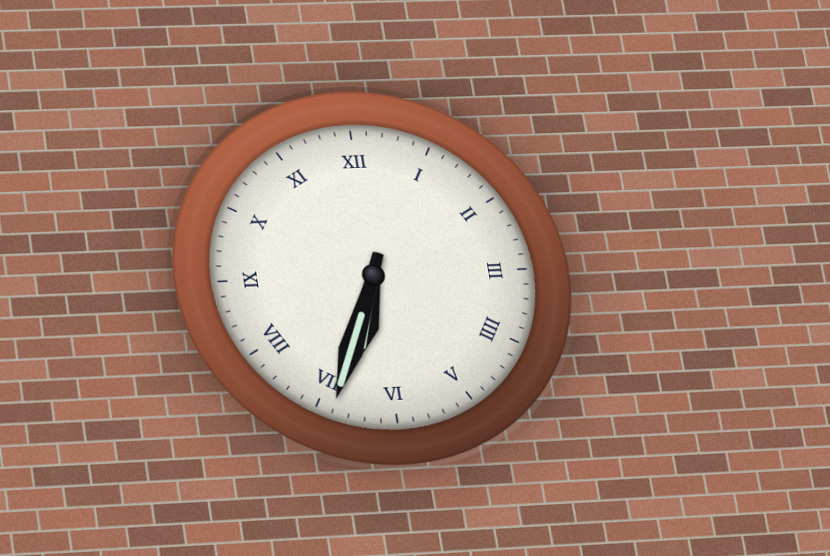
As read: h=6 m=34
